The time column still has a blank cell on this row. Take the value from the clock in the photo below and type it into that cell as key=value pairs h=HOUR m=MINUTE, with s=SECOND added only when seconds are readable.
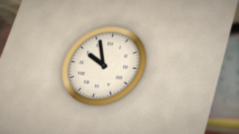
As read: h=9 m=56
